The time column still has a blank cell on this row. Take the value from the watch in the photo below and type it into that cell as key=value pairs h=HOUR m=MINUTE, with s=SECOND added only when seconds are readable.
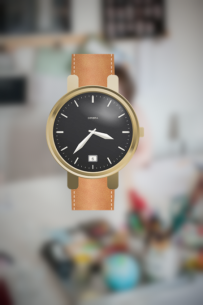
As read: h=3 m=37
